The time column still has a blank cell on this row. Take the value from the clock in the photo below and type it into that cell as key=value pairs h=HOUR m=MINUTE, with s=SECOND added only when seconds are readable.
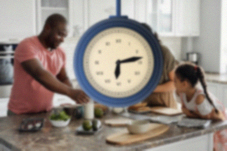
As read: h=6 m=13
